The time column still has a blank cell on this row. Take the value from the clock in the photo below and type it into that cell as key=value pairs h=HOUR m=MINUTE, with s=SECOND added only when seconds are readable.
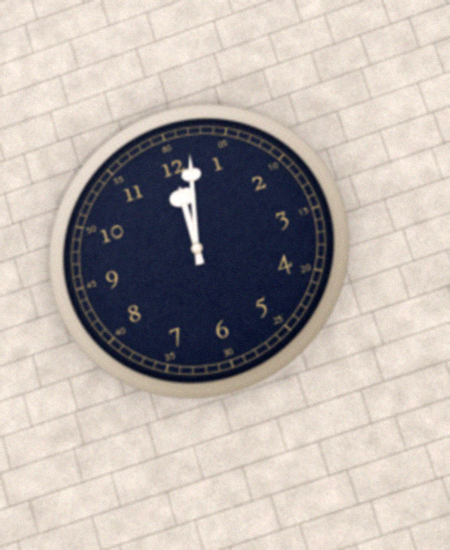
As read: h=12 m=2
